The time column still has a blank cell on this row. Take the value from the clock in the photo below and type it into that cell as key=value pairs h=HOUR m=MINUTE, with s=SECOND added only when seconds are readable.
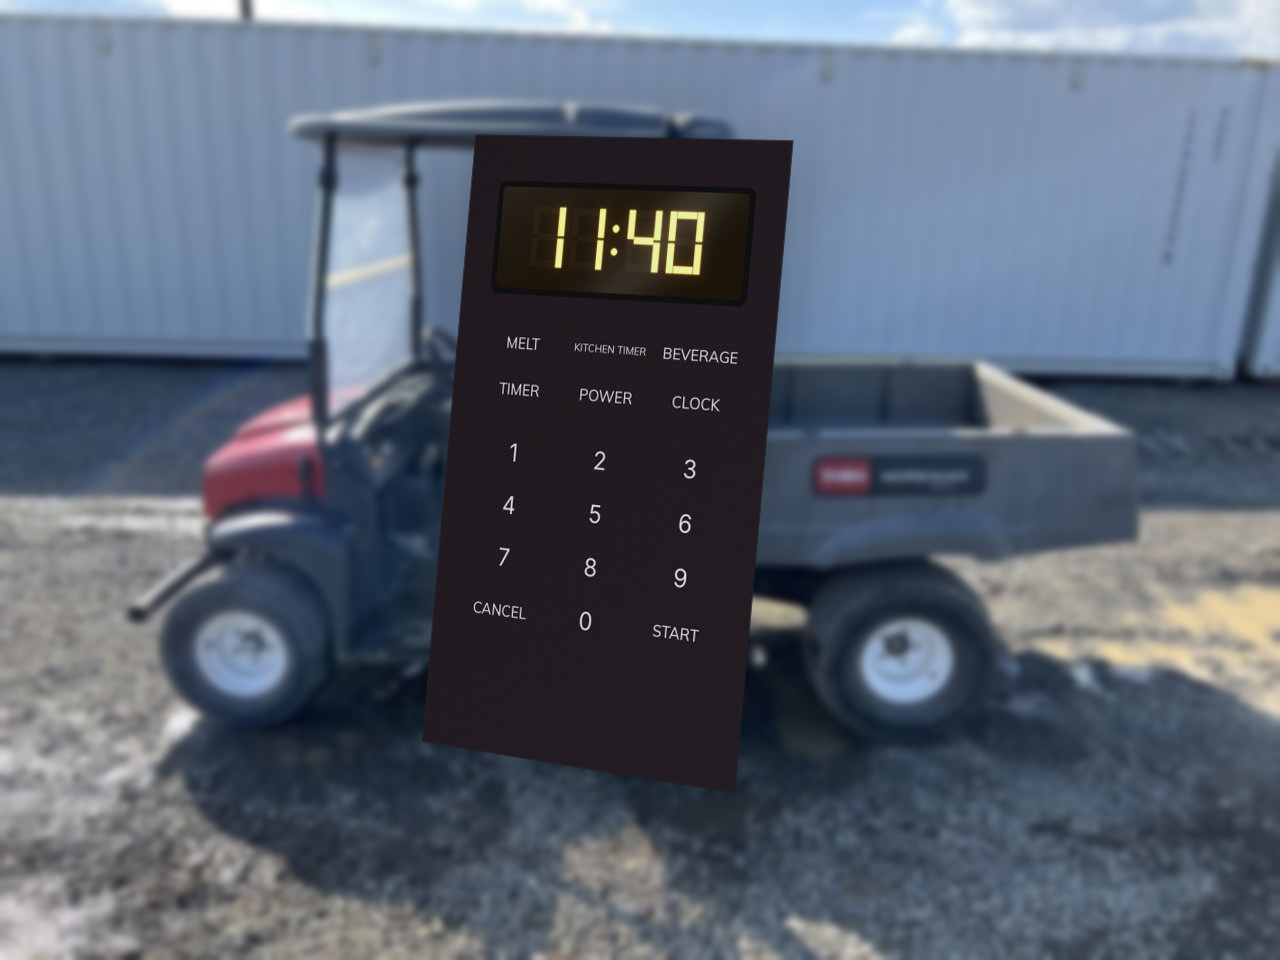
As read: h=11 m=40
